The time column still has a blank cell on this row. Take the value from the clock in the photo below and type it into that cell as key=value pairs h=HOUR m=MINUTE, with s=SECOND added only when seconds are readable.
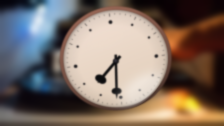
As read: h=7 m=31
